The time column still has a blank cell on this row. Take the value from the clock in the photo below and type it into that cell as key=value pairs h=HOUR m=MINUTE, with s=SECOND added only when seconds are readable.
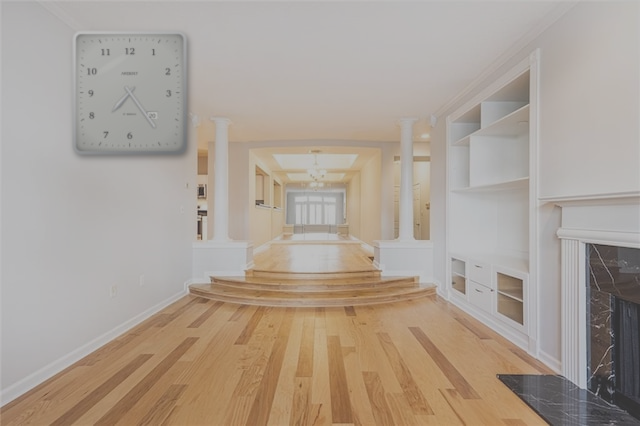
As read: h=7 m=24
